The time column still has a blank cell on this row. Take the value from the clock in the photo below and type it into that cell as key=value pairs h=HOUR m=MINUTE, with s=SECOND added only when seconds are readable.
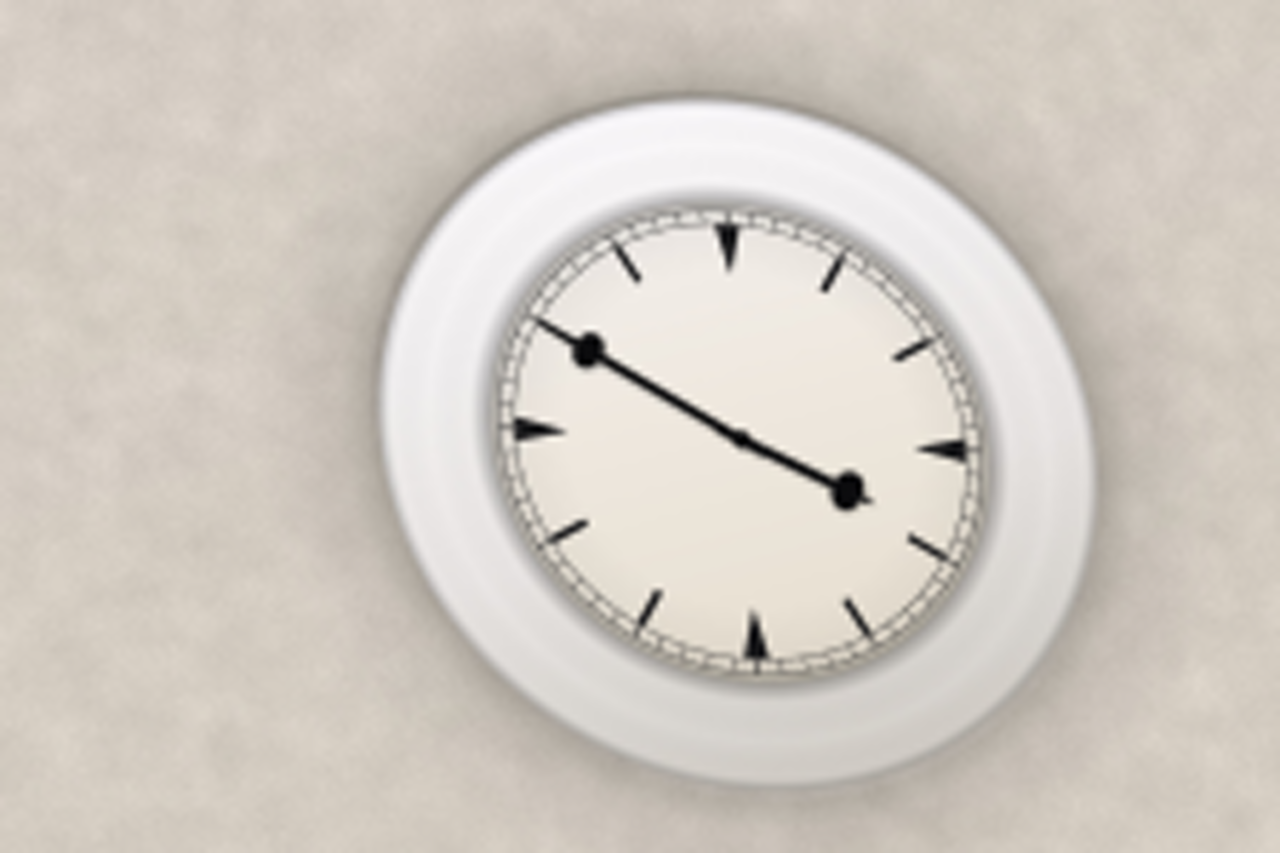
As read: h=3 m=50
